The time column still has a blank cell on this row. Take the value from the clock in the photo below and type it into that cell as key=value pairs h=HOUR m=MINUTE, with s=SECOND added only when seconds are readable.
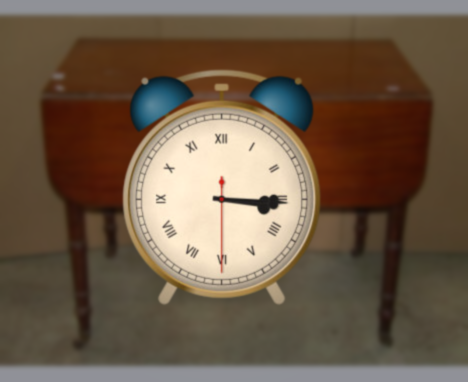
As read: h=3 m=15 s=30
